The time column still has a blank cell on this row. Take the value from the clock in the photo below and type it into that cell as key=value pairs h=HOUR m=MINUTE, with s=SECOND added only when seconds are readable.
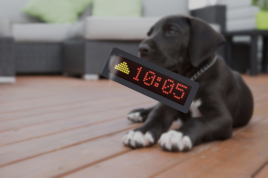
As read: h=10 m=5
